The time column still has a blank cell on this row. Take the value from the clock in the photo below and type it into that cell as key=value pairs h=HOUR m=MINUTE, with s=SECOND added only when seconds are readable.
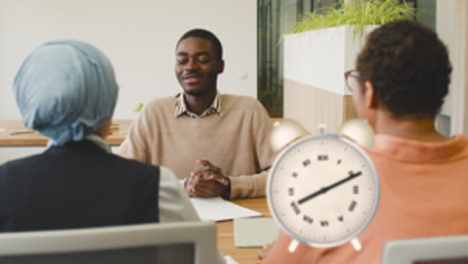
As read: h=8 m=11
